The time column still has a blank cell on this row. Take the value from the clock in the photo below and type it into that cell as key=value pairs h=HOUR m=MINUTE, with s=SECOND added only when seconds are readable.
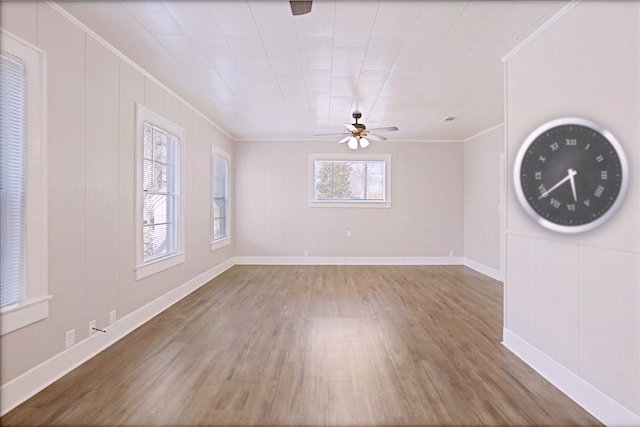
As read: h=5 m=39
